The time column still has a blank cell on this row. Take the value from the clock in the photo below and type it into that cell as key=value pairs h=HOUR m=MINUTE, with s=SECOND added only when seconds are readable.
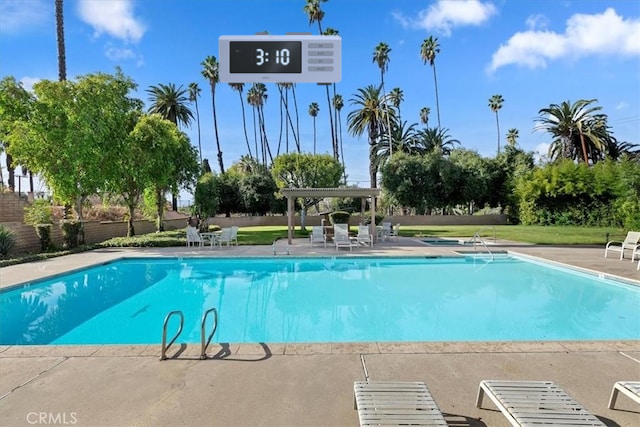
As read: h=3 m=10
